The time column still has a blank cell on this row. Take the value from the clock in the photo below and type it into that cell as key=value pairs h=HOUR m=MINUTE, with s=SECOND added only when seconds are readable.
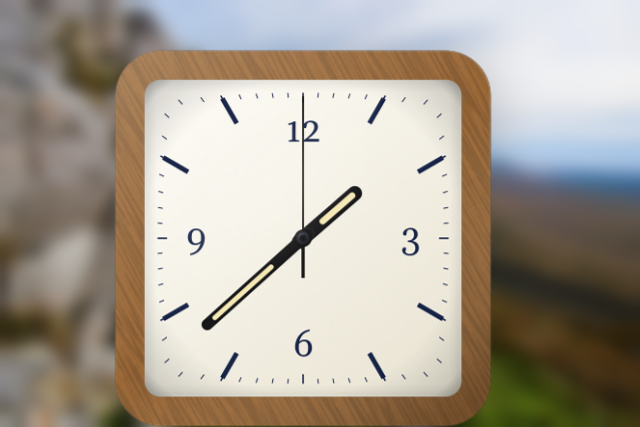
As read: h=1 m=38 s=0
